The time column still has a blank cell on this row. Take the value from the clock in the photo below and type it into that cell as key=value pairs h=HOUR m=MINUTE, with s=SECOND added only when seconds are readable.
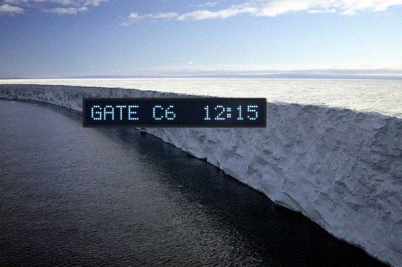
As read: h=12 m=15
